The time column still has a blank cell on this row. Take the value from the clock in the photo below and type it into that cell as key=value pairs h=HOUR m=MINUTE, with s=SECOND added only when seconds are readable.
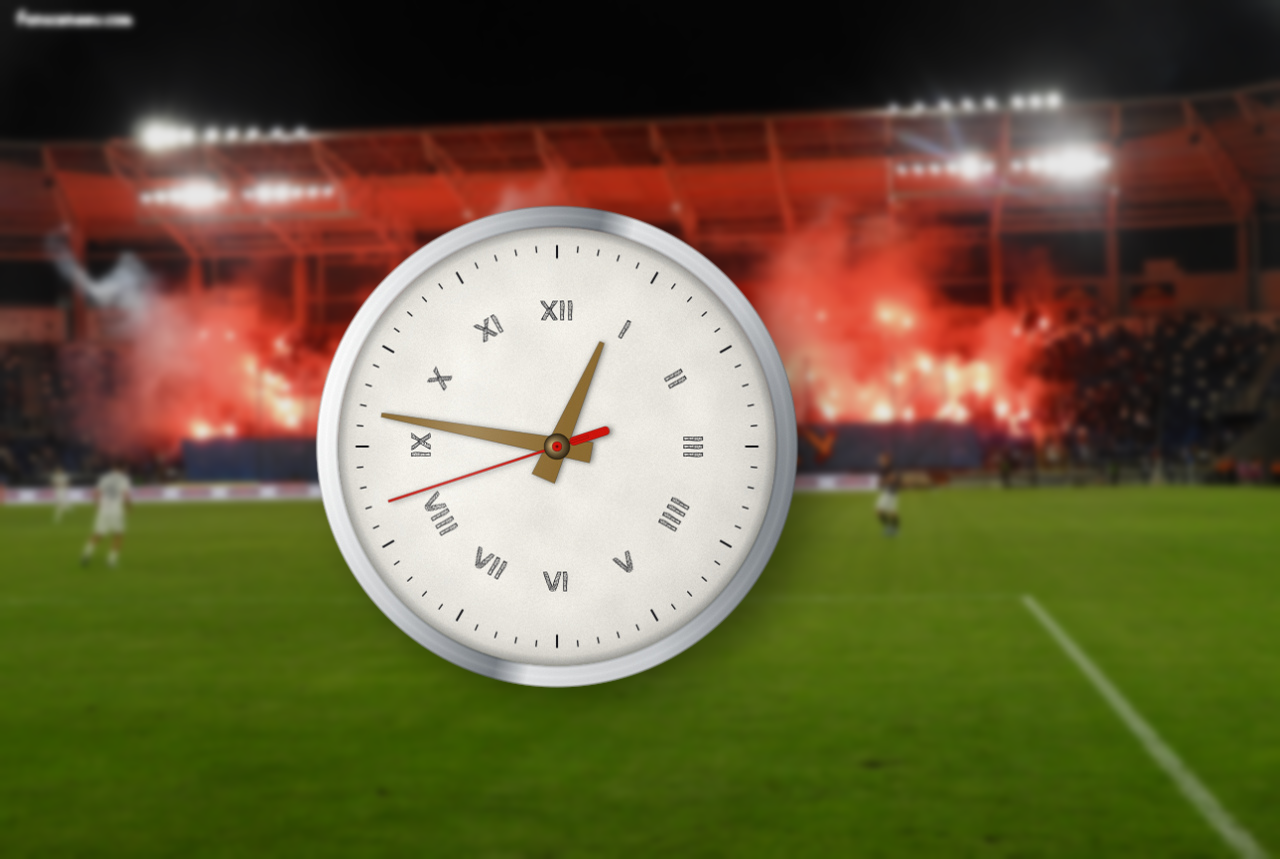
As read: h=12 m=46 s=42
